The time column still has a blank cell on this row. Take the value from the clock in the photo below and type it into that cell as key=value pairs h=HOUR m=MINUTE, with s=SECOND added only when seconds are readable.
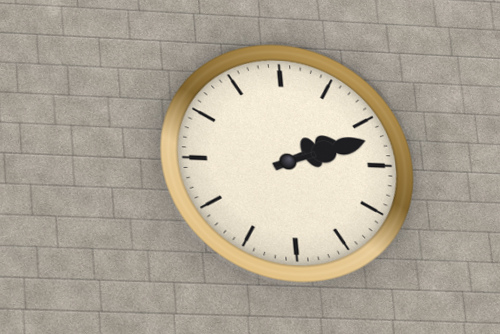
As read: h=2 m=12
